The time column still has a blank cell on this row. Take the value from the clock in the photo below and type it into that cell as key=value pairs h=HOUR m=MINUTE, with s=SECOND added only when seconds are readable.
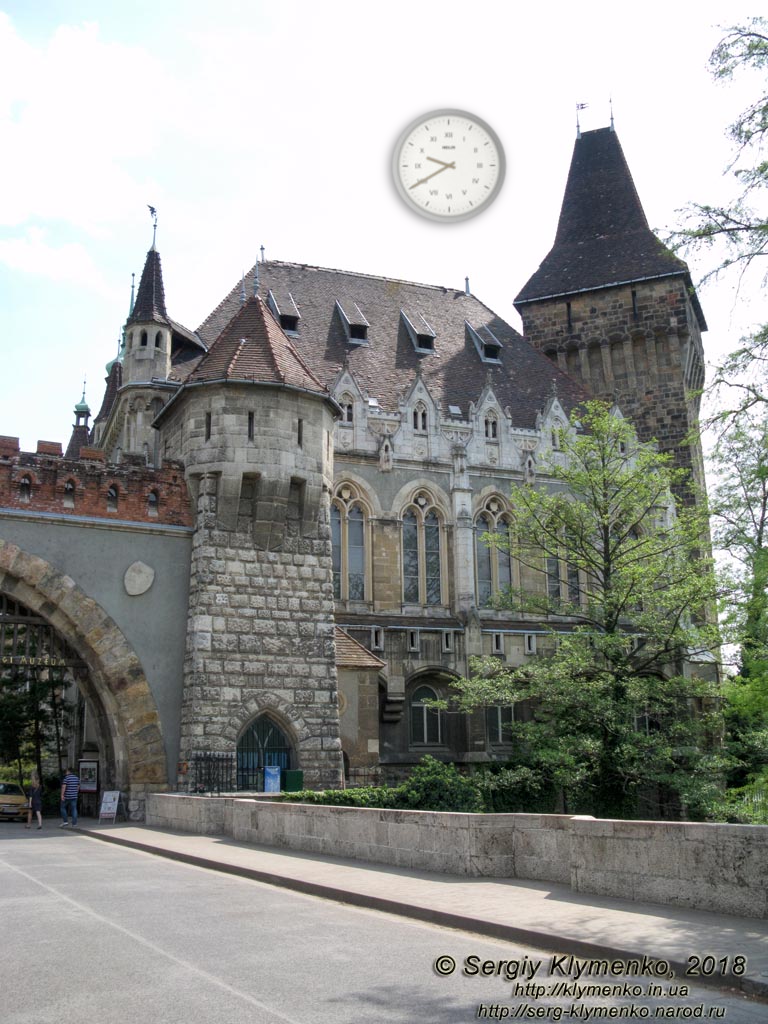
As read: h=9 m=40
